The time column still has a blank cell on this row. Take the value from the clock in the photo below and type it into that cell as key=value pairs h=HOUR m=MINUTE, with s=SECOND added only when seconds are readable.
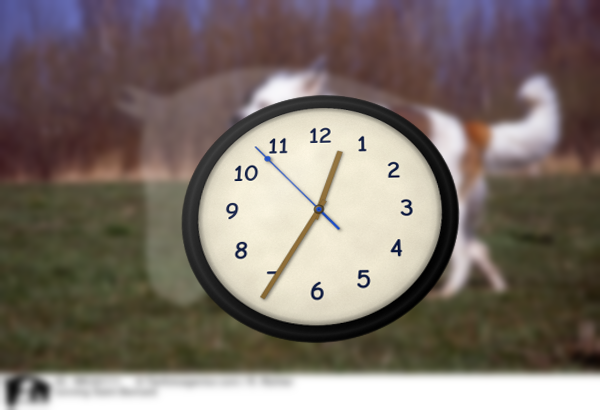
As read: h=12 m=34 s=53
